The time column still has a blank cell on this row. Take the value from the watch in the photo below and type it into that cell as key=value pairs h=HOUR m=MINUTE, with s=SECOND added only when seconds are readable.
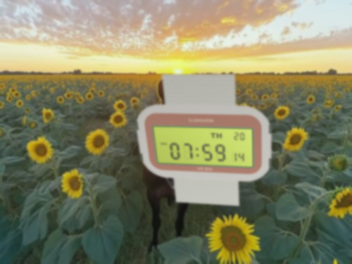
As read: h=7 m=59
